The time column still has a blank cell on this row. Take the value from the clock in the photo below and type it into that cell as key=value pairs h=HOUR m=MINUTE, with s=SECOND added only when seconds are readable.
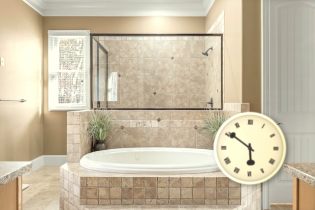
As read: h=5 m=51
